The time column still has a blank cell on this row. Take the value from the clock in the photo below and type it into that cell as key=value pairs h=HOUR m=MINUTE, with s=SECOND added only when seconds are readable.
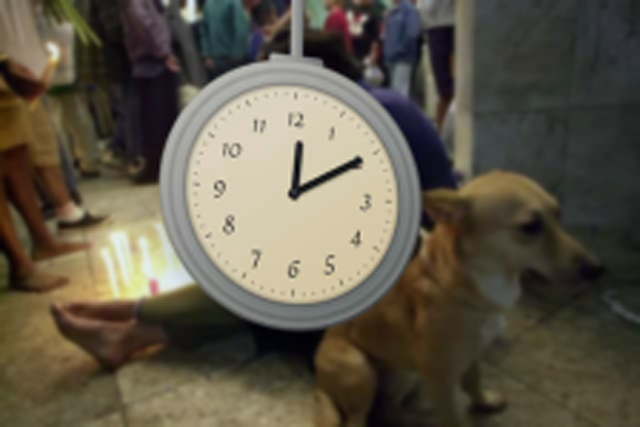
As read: h=12 m=10
